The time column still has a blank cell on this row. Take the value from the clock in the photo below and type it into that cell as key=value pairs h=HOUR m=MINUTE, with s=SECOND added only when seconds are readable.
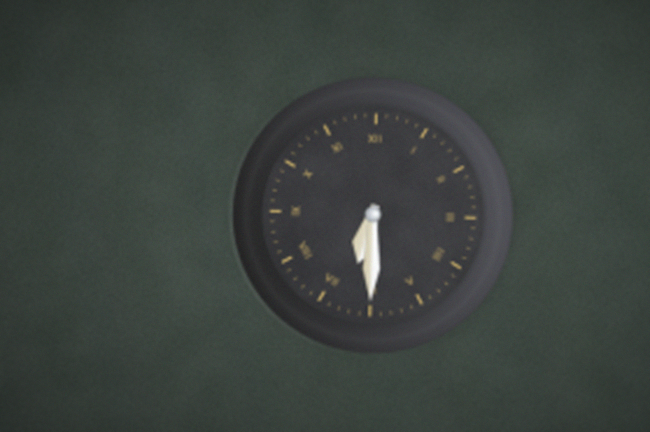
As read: h=6 m=30
